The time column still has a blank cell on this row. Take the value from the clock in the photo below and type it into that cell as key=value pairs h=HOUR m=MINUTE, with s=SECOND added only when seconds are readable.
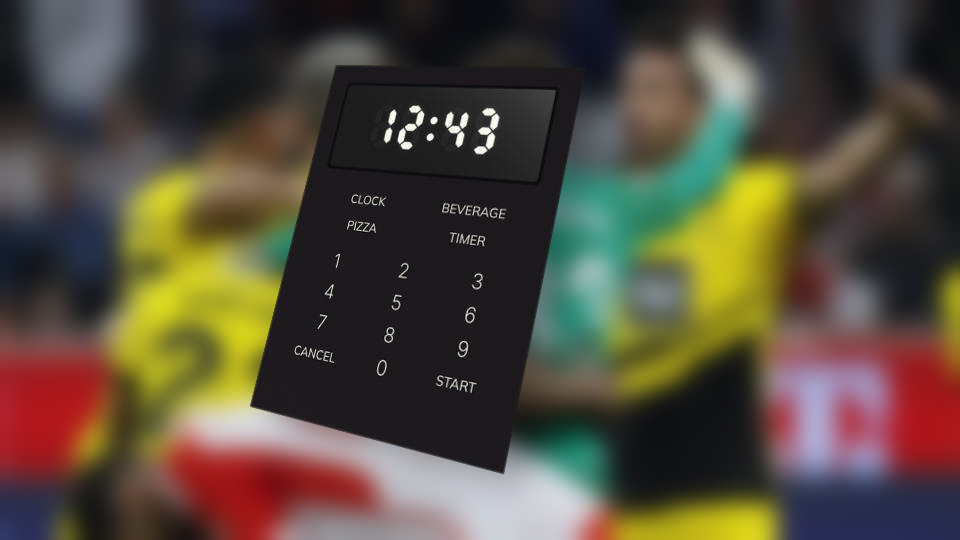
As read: h=12 m=43
